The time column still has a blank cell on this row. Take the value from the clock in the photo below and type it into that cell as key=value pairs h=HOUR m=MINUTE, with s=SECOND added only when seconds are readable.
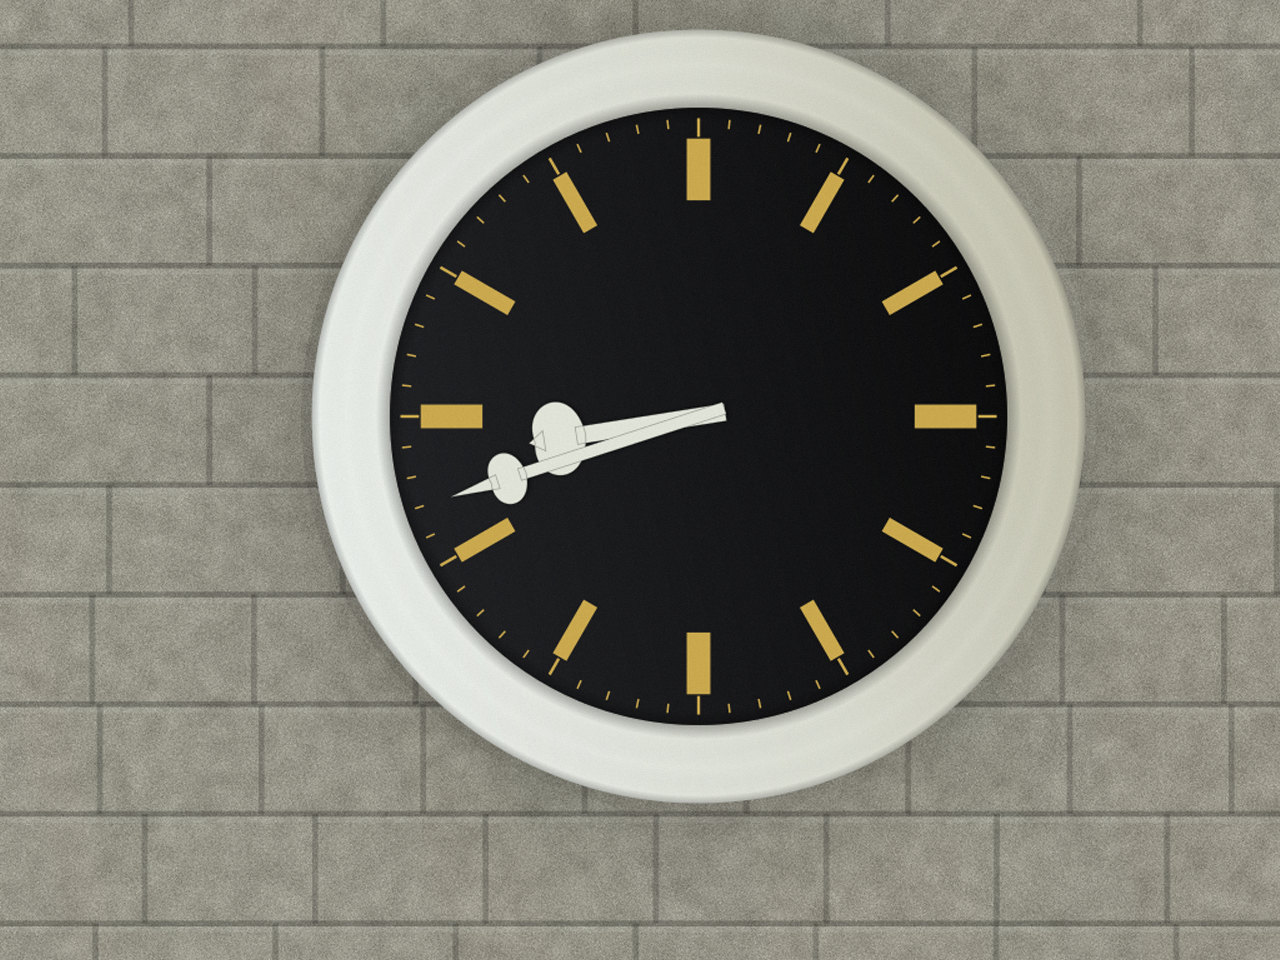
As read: h=8 m=42
